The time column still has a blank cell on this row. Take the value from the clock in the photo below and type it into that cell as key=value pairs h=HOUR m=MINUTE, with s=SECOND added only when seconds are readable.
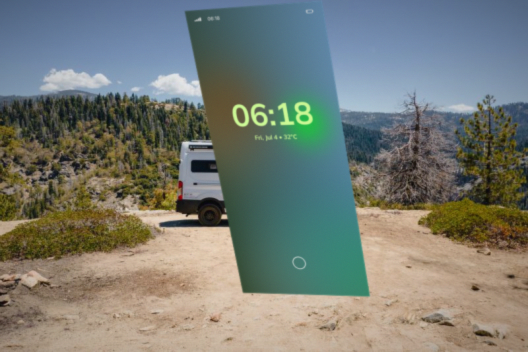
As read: h=6 m=18
